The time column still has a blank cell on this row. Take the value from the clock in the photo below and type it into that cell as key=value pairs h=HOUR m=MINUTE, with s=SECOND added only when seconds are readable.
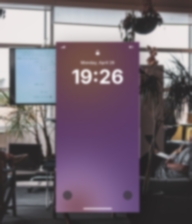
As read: h=19 m=26
